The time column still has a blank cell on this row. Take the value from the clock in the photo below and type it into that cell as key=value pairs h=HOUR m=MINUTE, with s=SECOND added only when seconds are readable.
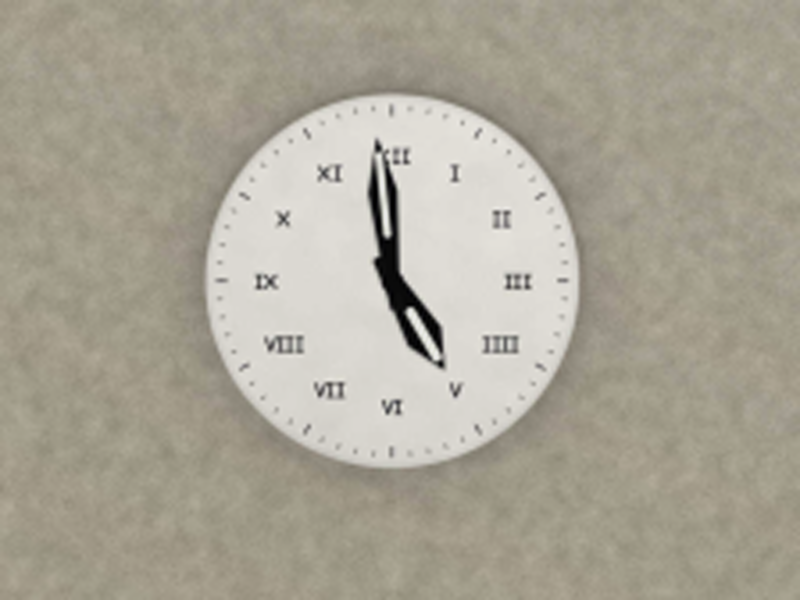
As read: h=4 m=59
